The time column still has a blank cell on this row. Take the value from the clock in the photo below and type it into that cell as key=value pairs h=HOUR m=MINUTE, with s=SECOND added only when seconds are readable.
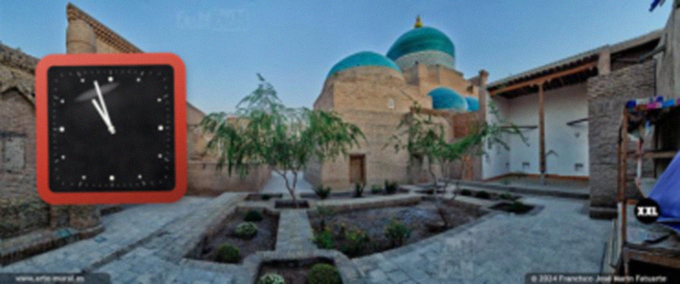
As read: h=10 m=57
